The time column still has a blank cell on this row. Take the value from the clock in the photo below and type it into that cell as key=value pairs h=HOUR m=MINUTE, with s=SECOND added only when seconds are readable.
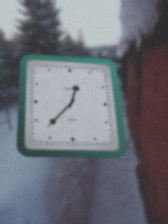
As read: h=12 m=37
